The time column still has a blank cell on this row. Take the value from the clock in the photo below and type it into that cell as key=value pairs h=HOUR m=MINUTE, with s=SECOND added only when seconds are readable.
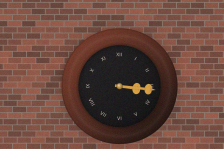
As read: h=3 m=16
